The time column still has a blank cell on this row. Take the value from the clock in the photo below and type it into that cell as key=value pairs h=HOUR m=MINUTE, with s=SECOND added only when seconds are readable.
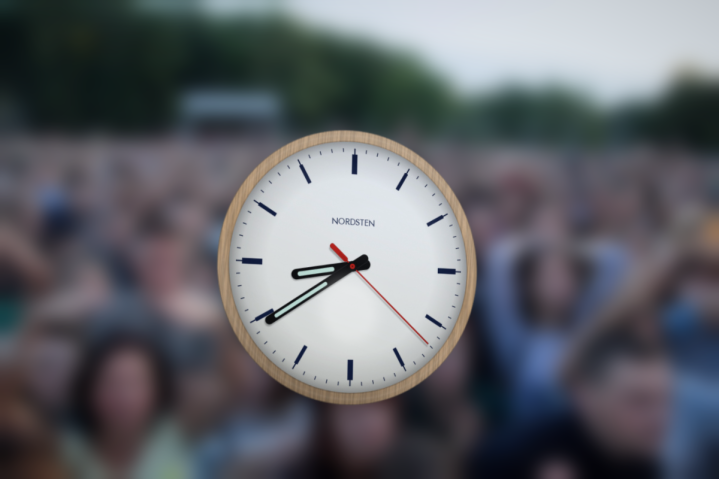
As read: h=8 m=39 s=22
